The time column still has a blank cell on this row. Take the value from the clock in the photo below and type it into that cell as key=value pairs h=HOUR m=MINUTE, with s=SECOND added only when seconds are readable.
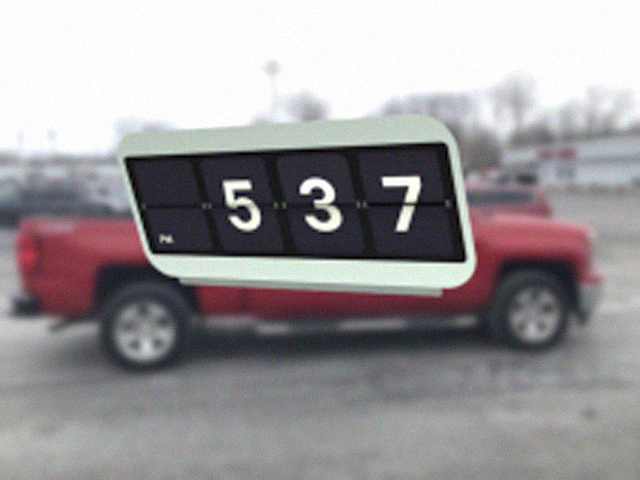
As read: h=5 m=37
